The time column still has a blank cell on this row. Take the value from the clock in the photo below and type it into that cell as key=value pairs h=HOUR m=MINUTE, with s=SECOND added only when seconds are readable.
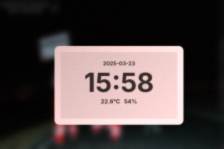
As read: h=15 m=58
